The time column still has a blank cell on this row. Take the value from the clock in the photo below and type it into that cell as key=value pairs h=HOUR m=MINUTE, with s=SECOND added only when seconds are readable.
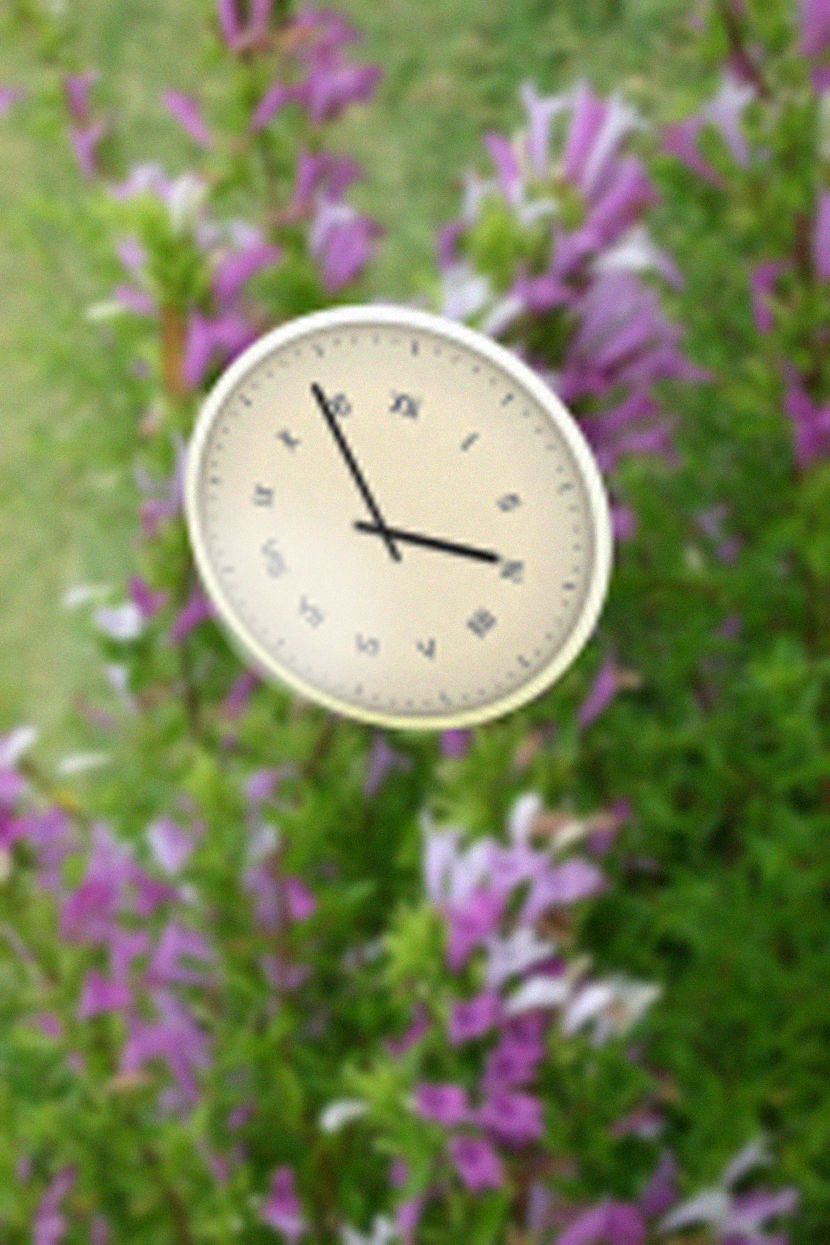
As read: h=2 m=54
